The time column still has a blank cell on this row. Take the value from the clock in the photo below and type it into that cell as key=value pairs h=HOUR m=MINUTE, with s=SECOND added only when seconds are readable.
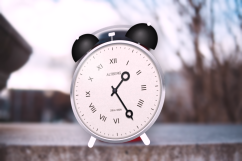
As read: h=1 m=25
